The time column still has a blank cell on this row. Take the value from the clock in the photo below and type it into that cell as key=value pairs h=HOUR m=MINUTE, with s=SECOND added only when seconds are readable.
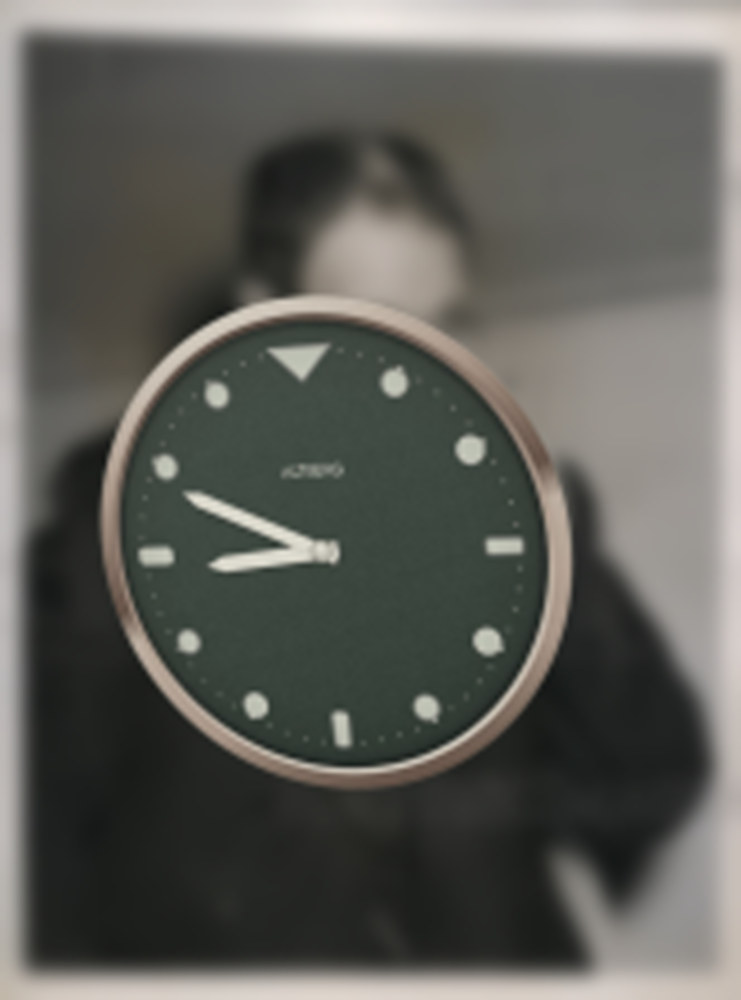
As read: h=8 m=49
